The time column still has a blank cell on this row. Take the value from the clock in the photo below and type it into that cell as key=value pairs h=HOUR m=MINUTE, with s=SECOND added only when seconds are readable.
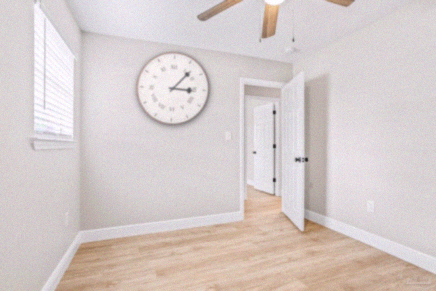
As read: h=3 m=7
